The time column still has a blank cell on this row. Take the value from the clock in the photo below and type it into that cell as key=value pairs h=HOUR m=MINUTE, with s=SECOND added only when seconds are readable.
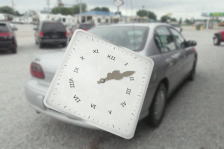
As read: h=1 m=8
